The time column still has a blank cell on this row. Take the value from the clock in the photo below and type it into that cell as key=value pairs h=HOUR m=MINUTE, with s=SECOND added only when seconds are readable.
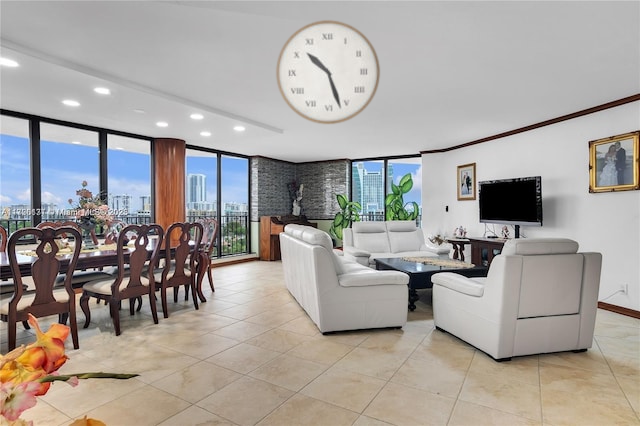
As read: h=10 m=27
